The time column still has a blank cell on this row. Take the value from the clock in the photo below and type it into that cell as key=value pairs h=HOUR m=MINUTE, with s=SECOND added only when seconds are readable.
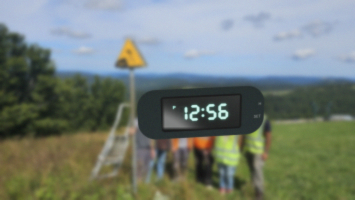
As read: h=12 m=56
